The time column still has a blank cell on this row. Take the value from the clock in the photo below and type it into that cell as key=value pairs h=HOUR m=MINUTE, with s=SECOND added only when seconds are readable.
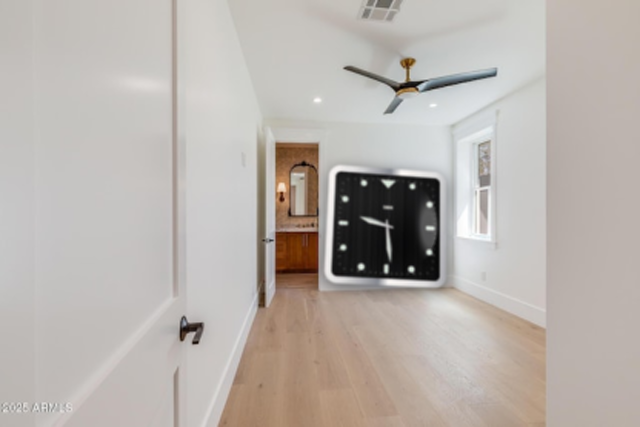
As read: h=9 m=29
